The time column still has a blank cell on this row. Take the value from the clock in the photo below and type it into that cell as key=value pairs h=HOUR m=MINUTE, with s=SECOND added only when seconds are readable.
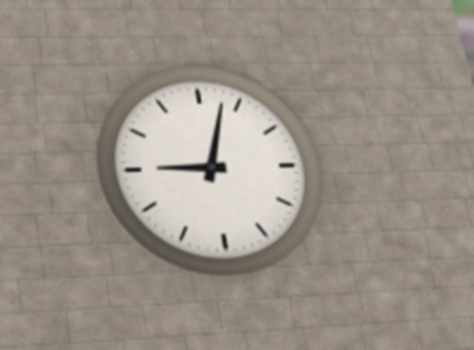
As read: h=9 m=3
